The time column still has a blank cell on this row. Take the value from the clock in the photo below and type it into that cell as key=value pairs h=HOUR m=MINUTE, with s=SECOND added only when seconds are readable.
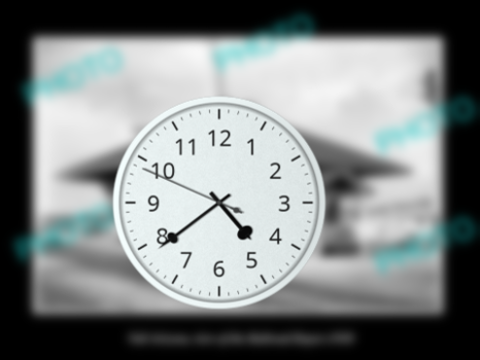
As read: h=4 m=38 s=49
